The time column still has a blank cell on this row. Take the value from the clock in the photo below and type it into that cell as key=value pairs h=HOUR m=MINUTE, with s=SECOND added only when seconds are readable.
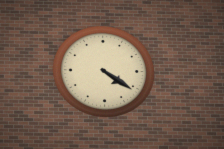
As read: h=4 m=21
